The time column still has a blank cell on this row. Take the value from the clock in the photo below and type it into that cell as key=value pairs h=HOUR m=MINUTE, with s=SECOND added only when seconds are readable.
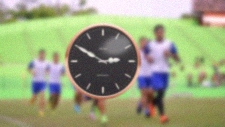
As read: h=2 m=50
